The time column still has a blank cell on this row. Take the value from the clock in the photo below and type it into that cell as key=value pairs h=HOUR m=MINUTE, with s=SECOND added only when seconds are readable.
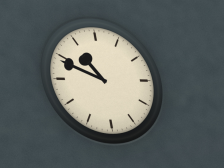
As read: h=10 m=49
